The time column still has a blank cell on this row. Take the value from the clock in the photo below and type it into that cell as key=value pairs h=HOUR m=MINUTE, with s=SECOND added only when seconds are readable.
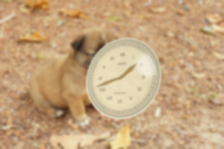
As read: h=1 m=42
